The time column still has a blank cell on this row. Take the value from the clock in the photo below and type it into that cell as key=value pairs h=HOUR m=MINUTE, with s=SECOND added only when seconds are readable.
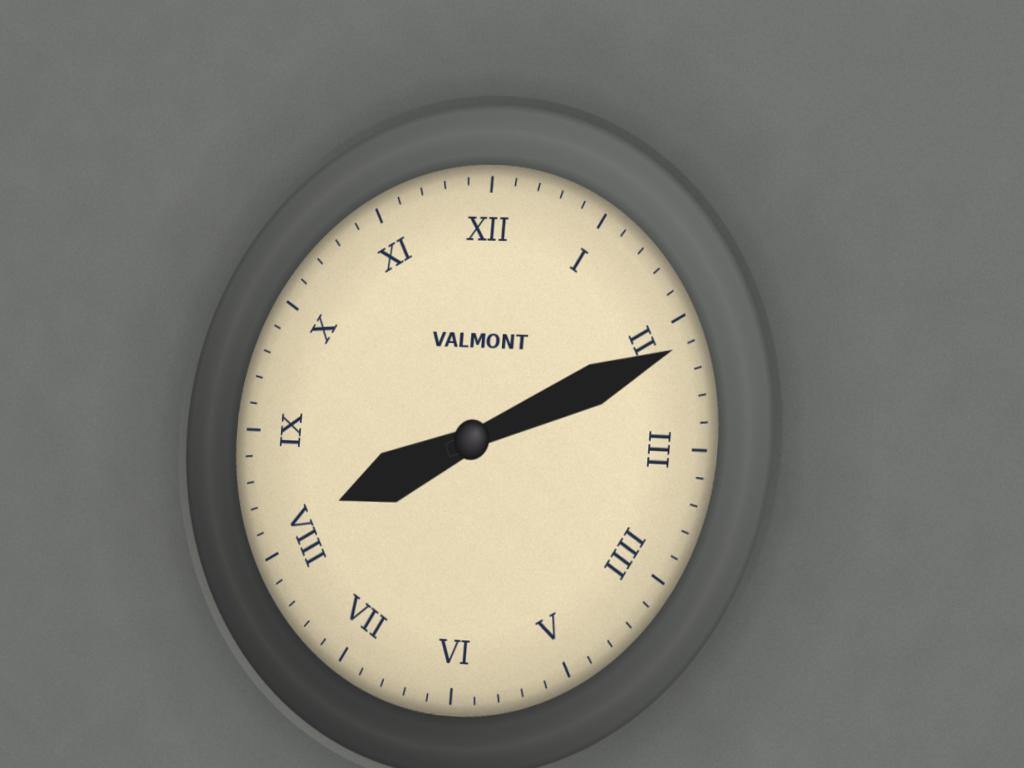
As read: h=8 m=11
